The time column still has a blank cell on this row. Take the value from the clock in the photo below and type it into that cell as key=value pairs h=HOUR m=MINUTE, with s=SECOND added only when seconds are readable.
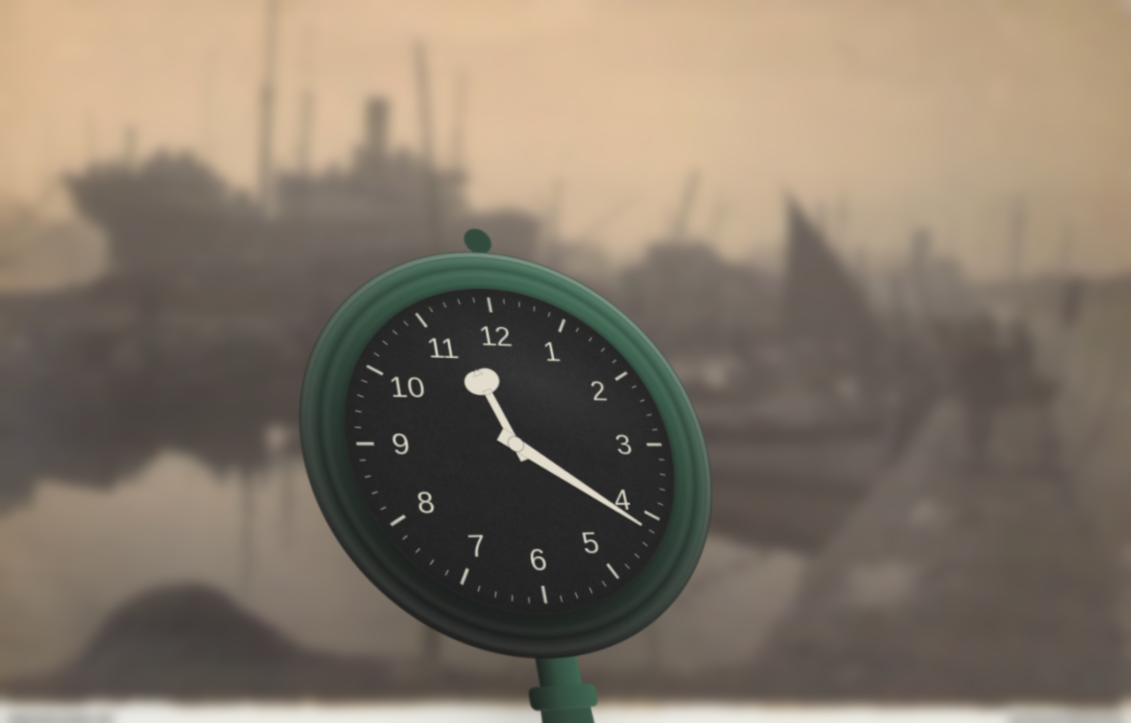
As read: h=11 m=21
